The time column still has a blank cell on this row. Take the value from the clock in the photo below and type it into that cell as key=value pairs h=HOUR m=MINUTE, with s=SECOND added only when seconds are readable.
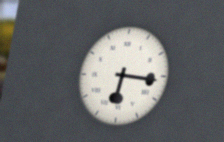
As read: h=6 m=16
